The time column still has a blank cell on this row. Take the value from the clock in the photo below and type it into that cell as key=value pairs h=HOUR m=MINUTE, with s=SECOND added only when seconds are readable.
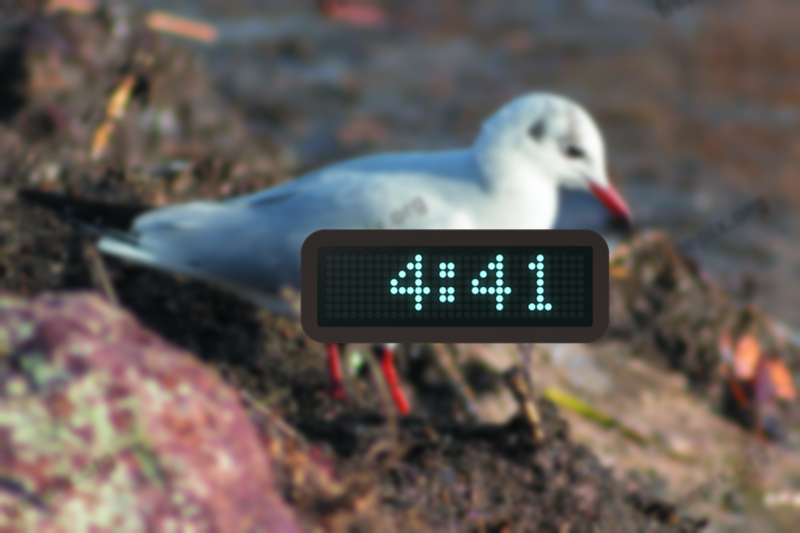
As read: h=4 m=41
